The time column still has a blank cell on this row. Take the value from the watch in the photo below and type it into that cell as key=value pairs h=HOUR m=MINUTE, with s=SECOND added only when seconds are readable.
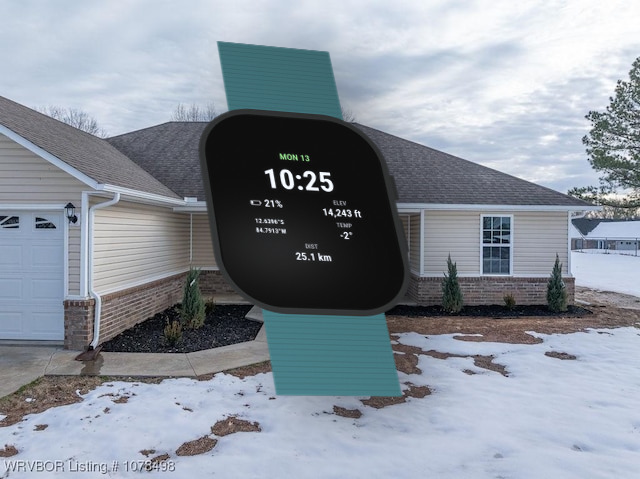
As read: h=10 m=25
